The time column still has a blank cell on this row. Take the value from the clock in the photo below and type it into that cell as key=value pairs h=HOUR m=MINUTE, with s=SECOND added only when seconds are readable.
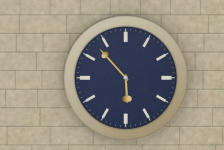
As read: h=5 m=53
